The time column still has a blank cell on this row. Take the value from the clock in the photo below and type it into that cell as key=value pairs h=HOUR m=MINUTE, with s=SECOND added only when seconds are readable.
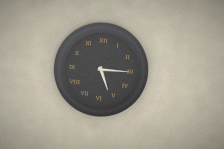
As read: h=5 m=15
